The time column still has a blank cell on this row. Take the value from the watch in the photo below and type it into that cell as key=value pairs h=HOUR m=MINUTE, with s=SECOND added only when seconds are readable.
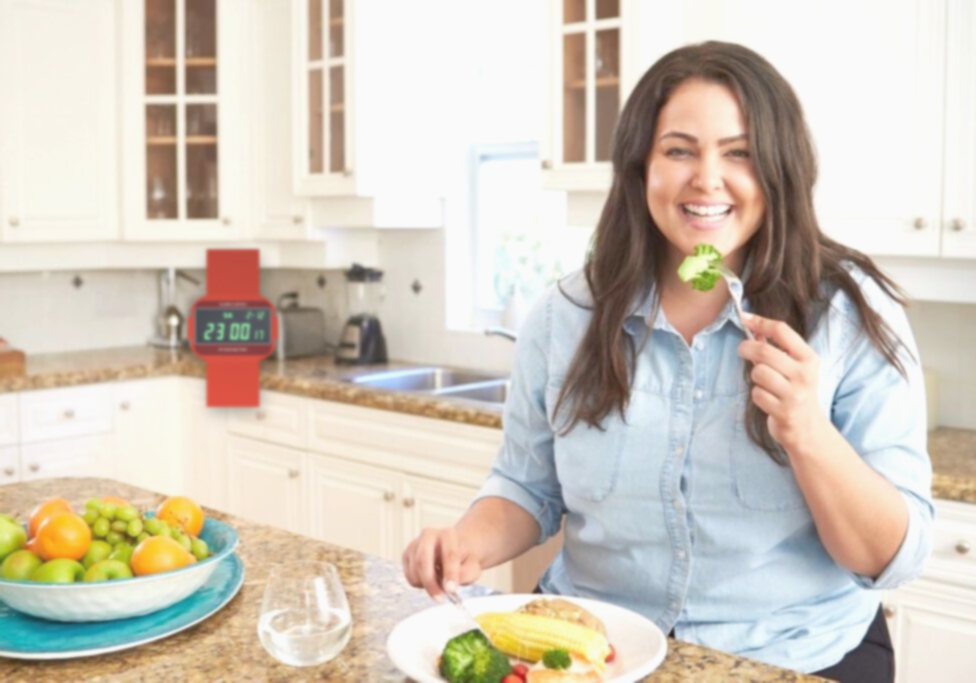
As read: h=23 m=0
